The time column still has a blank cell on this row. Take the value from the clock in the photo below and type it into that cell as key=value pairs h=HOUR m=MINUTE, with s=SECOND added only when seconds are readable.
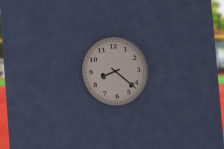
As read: h=8 m=22
